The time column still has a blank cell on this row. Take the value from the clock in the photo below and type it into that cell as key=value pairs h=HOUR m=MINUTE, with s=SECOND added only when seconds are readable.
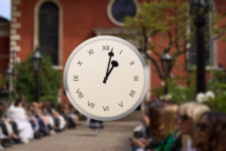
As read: h=1 m=2
